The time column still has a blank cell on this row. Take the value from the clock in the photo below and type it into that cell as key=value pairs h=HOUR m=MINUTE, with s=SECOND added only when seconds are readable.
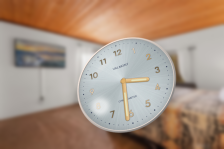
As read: h=3 m=31
